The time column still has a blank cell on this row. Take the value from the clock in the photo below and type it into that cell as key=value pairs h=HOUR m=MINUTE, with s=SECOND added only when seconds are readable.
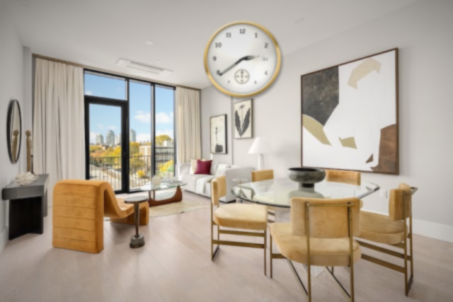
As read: h=2 m=39
